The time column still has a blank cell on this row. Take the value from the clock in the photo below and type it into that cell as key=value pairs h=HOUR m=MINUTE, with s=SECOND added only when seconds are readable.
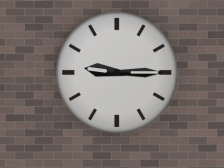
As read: h=9 m=15
